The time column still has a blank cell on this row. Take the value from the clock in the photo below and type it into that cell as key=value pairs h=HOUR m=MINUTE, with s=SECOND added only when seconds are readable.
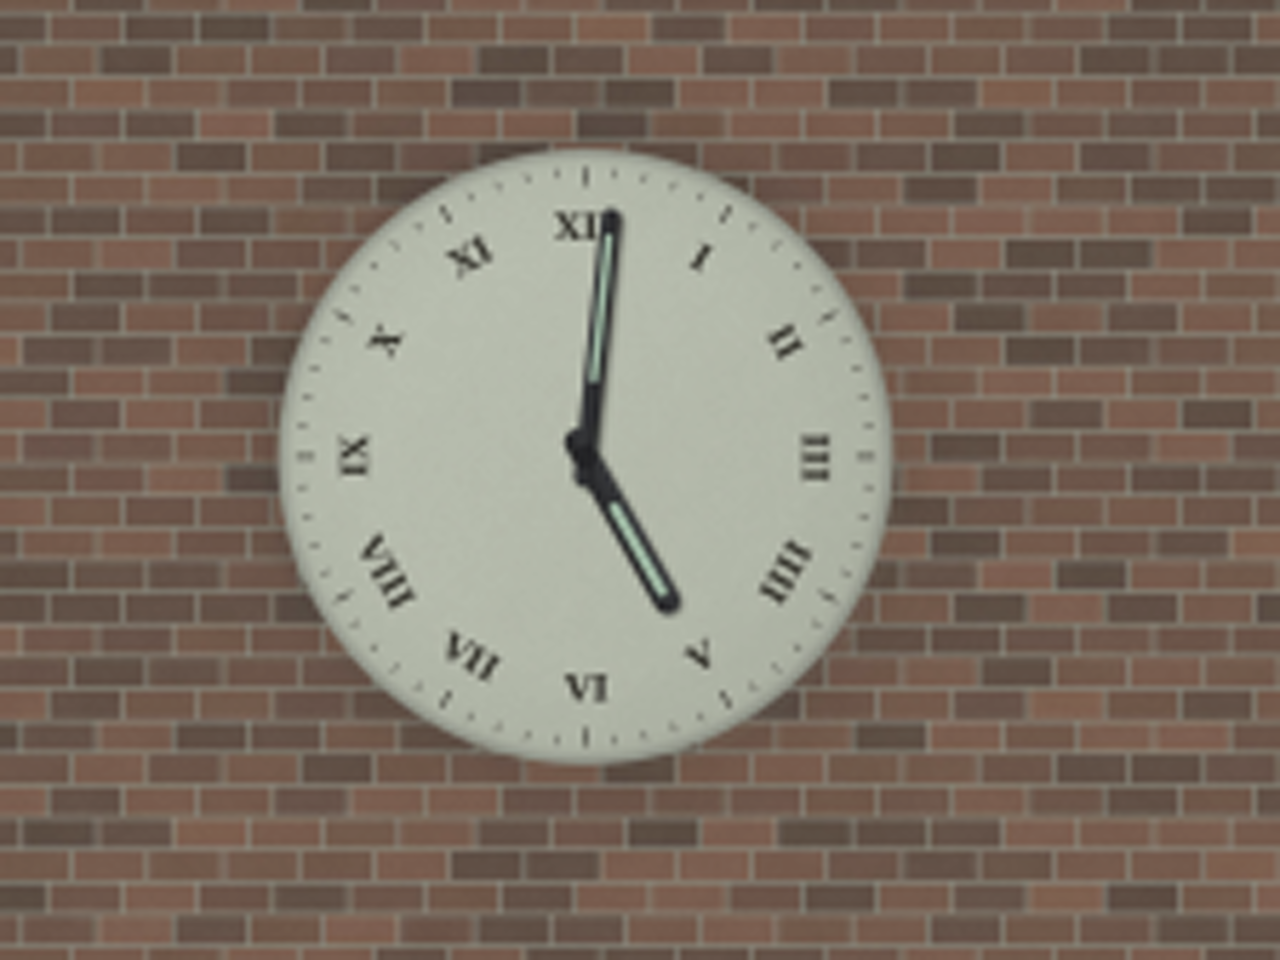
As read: h=5 m=1
